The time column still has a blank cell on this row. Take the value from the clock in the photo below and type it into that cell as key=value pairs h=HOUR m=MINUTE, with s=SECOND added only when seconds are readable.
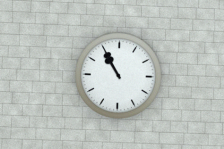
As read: h=10 m=55
